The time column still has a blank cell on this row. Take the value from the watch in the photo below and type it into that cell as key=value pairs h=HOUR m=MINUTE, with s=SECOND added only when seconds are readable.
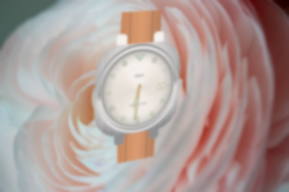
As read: h=6 m=31
